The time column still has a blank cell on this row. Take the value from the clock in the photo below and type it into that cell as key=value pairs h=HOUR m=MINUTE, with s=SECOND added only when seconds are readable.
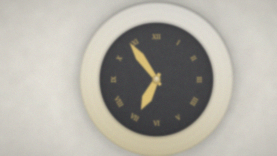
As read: h=6 m=54
